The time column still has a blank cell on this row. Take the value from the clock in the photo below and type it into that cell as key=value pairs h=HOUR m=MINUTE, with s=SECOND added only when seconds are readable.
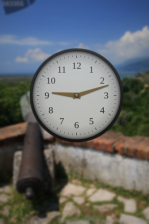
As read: h=9 m=12
